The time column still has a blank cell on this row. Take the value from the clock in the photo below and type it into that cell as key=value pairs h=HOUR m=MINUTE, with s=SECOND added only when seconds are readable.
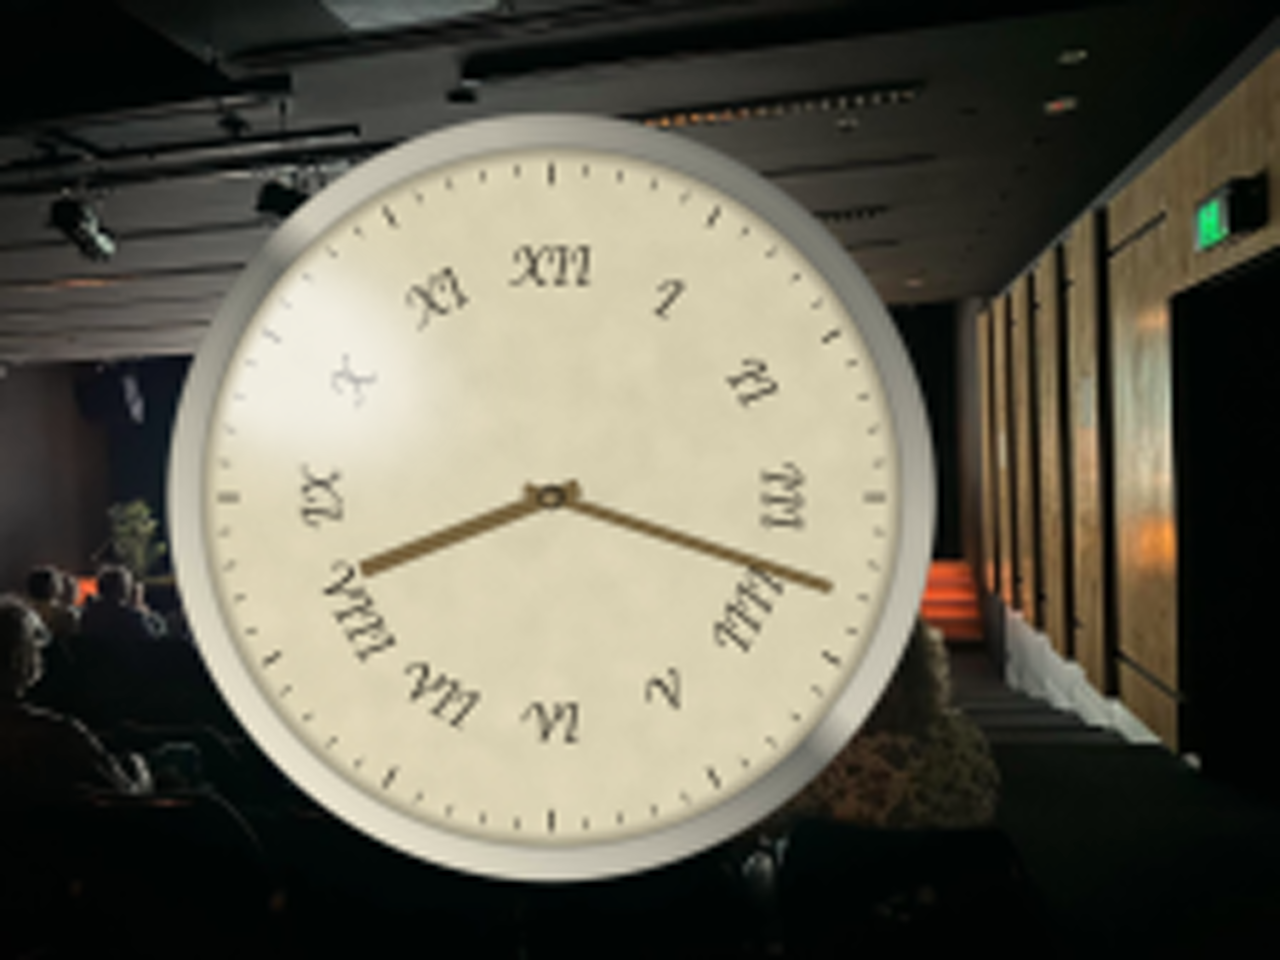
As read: h=8 m=18
